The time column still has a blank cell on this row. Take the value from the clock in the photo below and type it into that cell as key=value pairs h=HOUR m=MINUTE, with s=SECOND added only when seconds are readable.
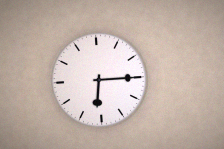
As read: h=6 m=15
